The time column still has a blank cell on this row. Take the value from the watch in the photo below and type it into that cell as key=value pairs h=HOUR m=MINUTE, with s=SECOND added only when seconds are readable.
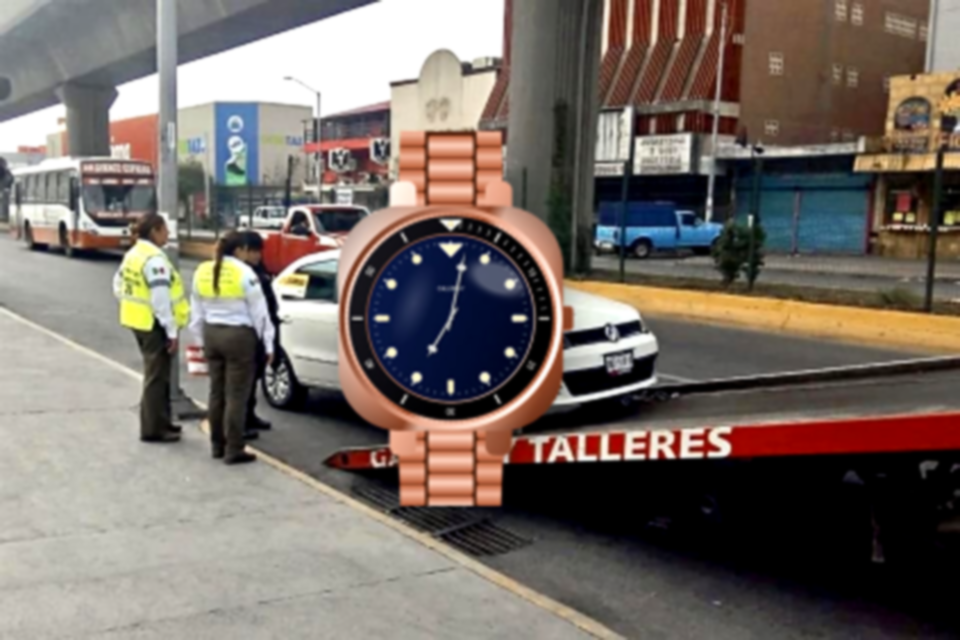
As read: h=7 m=2
